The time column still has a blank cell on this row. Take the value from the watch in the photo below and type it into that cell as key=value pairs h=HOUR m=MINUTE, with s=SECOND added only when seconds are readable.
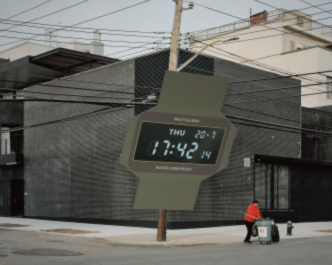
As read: h=17 m=42 s=14
